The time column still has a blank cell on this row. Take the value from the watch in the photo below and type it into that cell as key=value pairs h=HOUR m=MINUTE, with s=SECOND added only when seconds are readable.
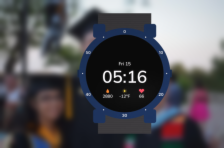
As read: h=5 m=16
